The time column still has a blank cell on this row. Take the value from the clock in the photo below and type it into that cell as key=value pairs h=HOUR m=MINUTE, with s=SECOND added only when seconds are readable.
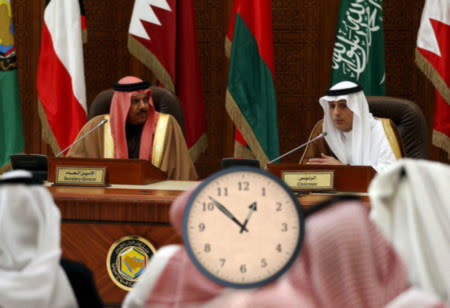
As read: h=12 m=52
